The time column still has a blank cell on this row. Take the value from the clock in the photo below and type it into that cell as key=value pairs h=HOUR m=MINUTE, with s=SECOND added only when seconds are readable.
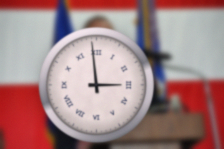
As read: h=2 m=59
